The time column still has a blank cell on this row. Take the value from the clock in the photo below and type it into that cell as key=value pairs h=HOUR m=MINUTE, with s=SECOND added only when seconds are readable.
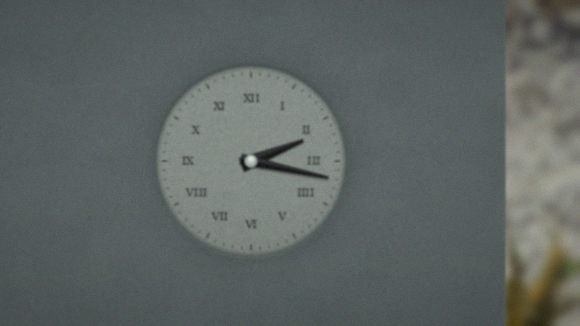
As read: h=2 m=17
